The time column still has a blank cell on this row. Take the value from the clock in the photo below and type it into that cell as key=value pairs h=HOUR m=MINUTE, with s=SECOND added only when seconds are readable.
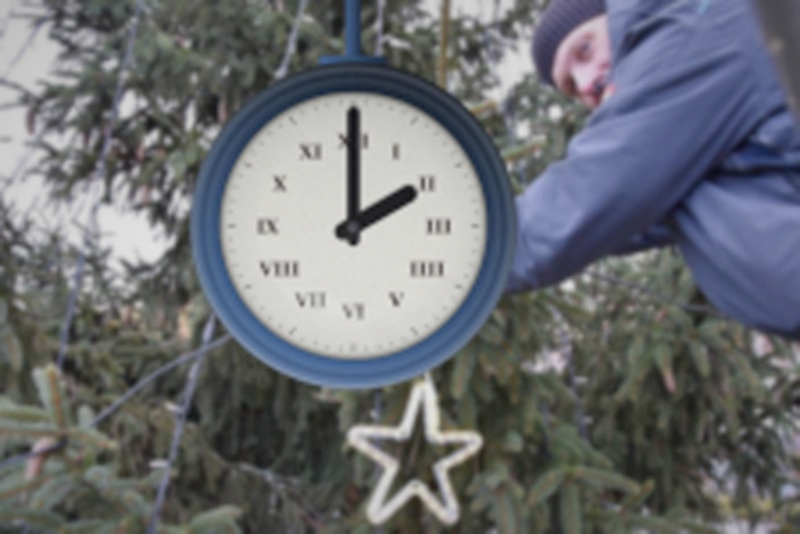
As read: h=2 m=0
